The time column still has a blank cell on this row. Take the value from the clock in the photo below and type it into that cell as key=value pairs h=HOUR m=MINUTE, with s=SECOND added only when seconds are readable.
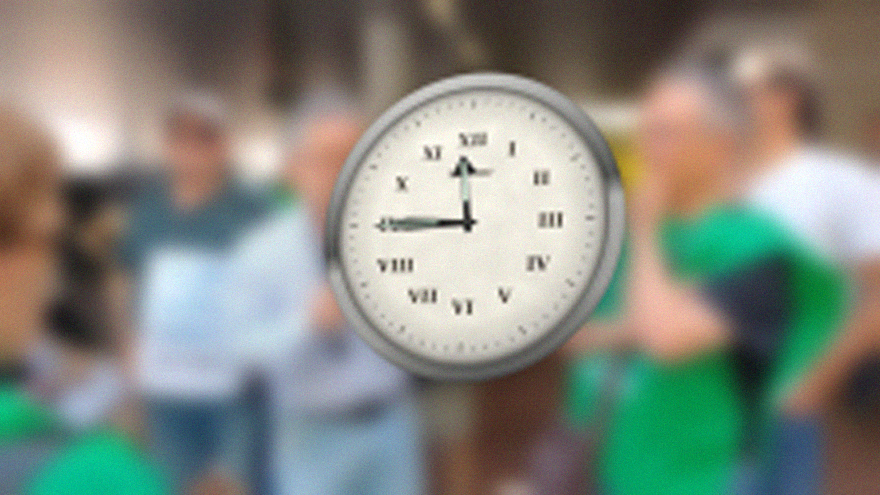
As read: h=11 m=45
